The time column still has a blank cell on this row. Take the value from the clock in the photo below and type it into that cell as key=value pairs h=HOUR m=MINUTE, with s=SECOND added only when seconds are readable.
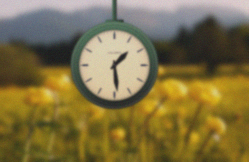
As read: h=1 m=29
